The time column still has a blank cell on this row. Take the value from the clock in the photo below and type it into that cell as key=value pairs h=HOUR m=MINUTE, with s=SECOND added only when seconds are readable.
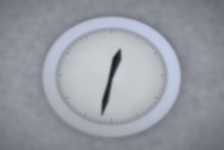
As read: h=12 m=32
